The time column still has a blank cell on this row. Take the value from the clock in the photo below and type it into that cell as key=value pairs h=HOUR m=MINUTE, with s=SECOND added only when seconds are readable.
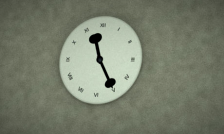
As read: h=11 m=25
